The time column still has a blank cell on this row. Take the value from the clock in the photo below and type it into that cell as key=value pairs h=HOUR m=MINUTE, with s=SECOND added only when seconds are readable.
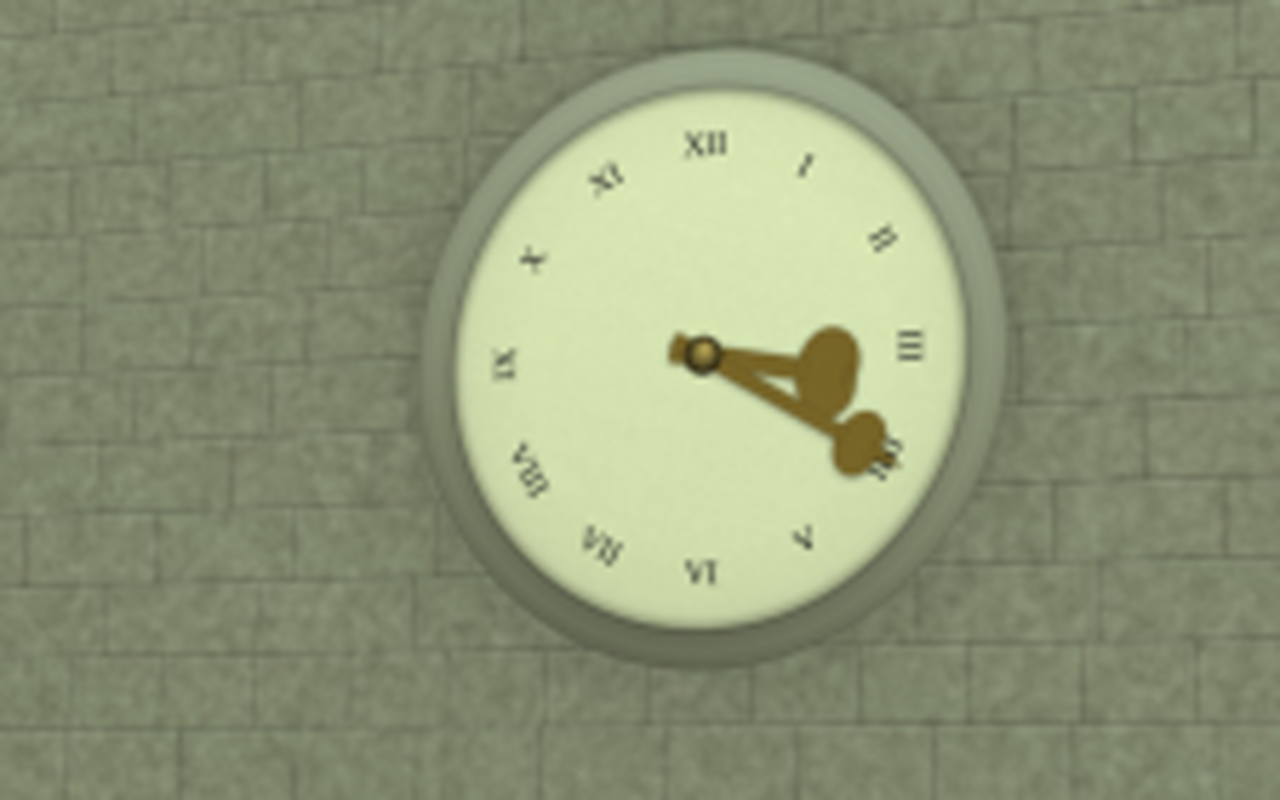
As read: h=3 m=20
